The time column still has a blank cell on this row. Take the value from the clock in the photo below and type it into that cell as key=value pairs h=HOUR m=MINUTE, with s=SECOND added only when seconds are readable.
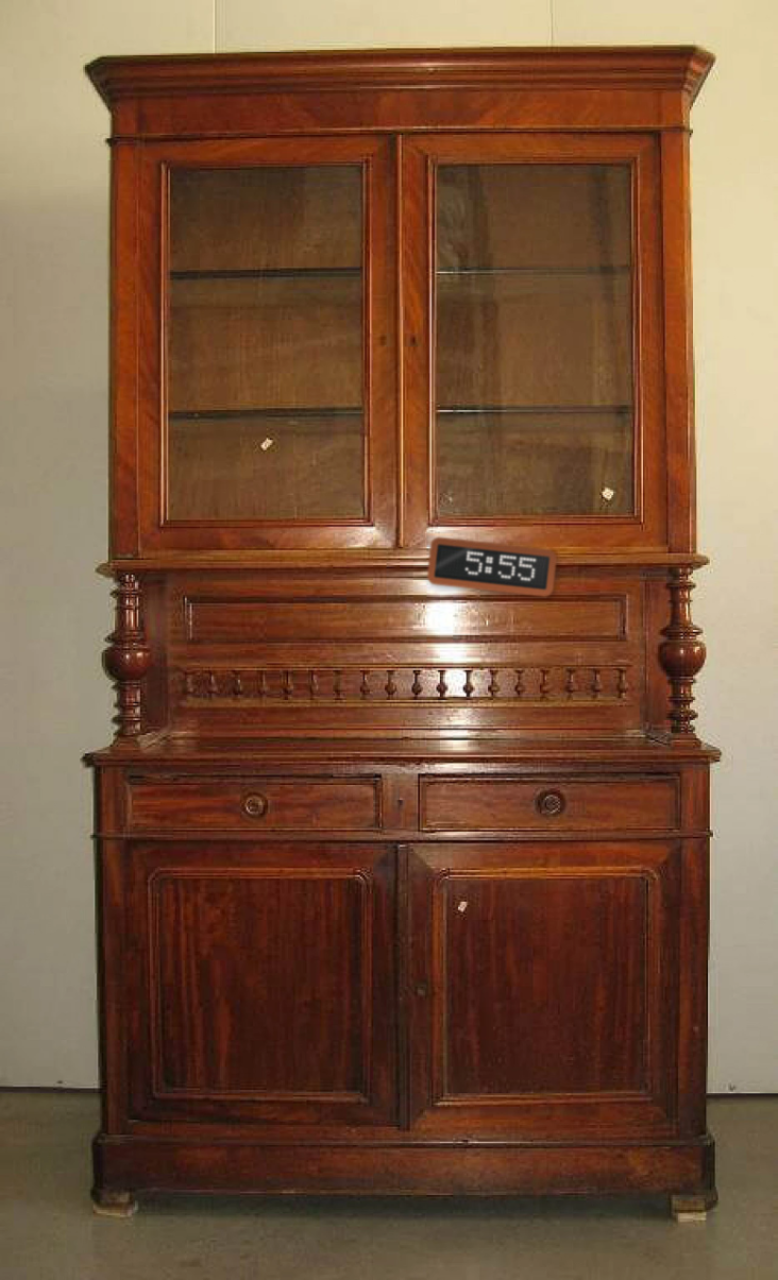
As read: h=5 m=55
